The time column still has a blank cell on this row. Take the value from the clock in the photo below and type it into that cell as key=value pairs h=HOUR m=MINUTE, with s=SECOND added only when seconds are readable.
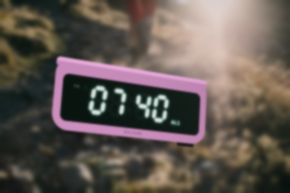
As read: h=7 m=40
